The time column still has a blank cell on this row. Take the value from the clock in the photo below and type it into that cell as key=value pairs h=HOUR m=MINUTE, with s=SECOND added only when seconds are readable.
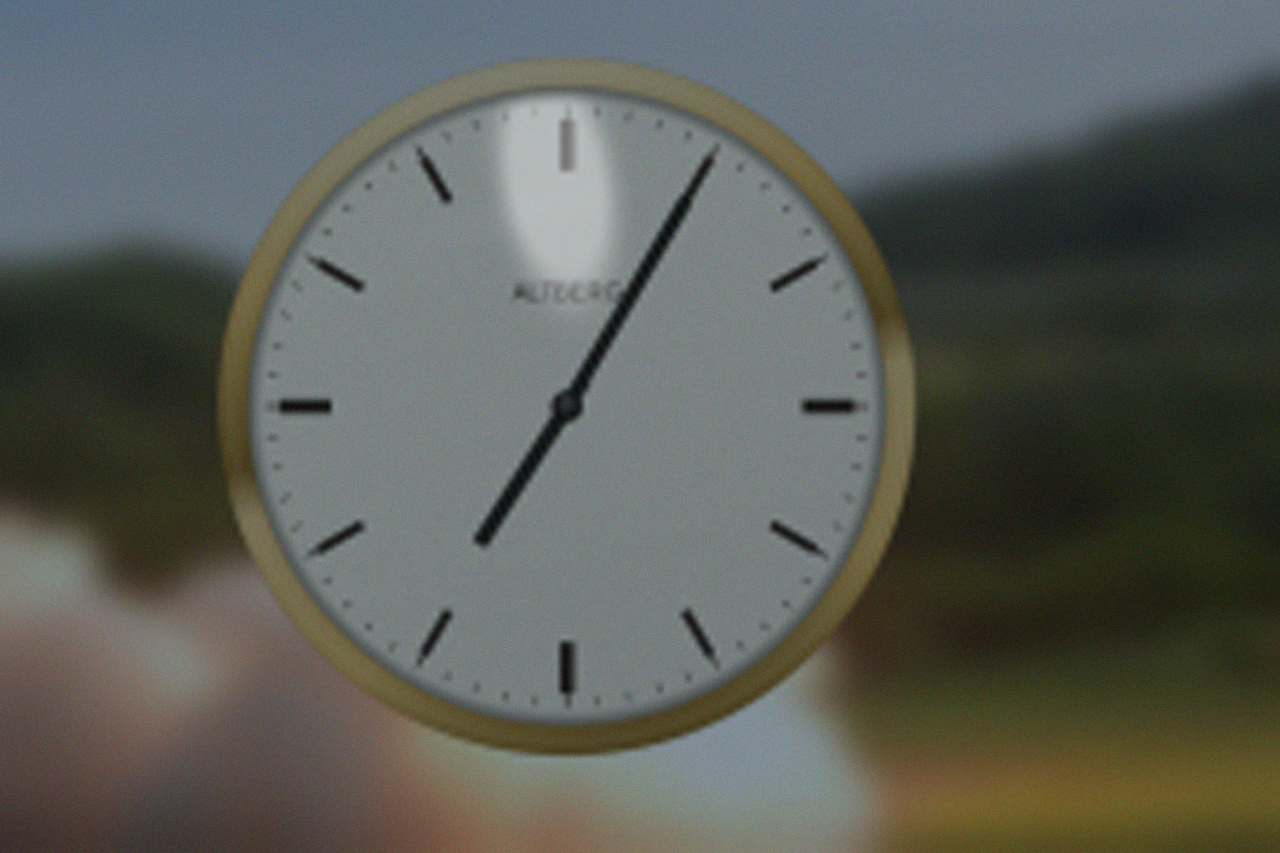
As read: h=7 m=5
